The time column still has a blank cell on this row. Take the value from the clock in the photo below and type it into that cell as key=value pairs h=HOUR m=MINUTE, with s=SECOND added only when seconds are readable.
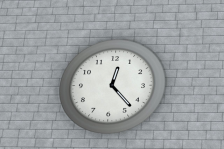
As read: h=12 m=23
